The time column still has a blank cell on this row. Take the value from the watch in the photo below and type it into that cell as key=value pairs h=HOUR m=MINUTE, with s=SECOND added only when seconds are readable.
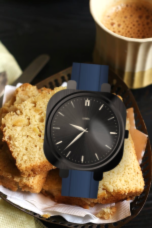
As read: h=9 m=37
